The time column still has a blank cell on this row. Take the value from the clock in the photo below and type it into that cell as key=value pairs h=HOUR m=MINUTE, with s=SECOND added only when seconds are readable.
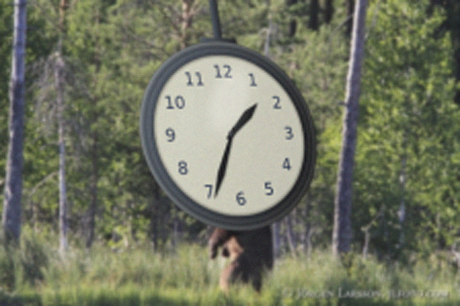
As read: h=1 m=34
